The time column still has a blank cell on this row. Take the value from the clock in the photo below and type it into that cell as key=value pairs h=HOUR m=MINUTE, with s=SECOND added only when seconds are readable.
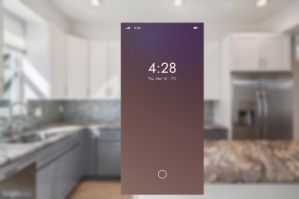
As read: h=4 m=28
